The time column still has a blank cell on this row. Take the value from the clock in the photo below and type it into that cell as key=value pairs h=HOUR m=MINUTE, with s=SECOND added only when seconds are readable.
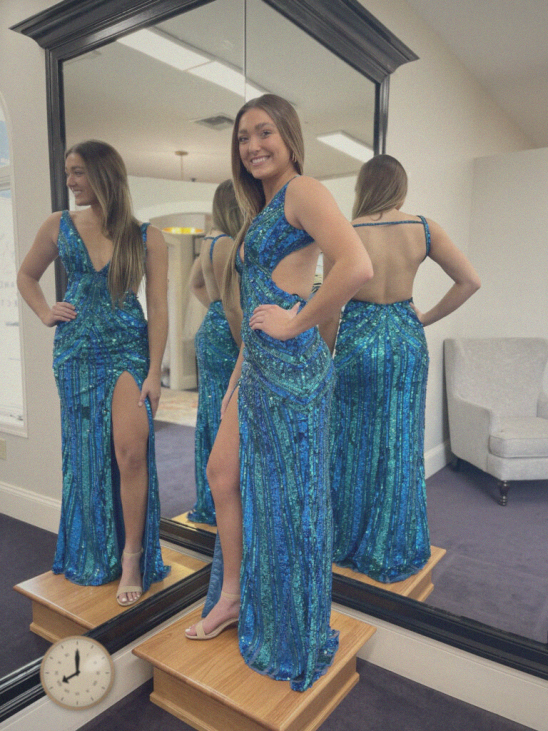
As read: h=8 m=0
